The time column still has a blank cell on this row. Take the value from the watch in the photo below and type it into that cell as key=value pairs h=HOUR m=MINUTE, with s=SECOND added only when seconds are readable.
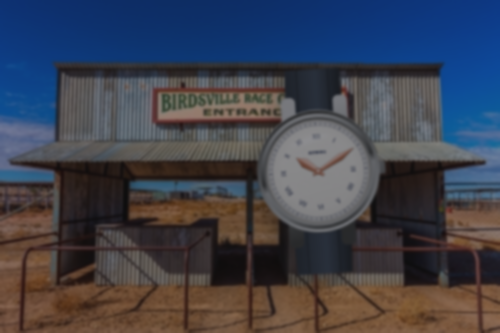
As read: h=10 m=10
